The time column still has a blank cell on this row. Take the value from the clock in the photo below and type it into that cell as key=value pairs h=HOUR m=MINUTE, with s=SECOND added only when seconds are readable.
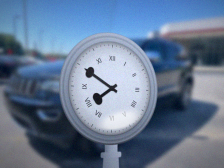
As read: h=7 m=50
